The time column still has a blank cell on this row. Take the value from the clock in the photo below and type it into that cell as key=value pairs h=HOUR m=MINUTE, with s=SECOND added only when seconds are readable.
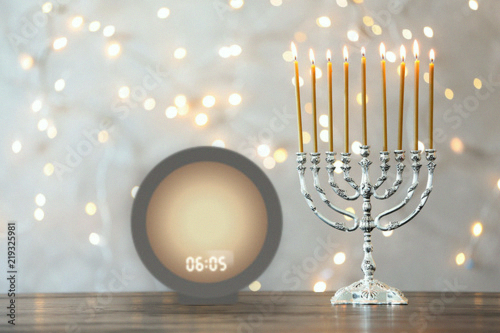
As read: h=6 m=5
